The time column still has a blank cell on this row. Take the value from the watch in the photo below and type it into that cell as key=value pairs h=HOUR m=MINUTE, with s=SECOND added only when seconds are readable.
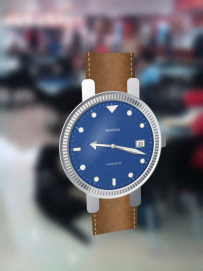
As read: h=9 m=18
